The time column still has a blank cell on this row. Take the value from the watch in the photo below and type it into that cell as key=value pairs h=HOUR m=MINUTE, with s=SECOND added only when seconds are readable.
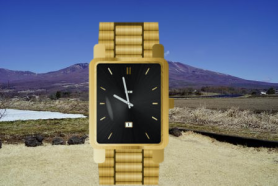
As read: h=9 m=58
